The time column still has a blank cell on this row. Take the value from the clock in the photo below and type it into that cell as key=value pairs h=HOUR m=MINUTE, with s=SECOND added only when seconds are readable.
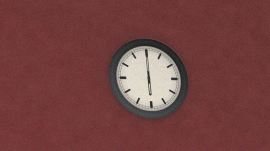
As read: h=6 m=0
